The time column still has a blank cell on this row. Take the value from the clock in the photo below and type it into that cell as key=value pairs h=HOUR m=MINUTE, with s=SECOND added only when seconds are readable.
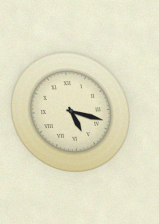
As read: h=5 m=18
